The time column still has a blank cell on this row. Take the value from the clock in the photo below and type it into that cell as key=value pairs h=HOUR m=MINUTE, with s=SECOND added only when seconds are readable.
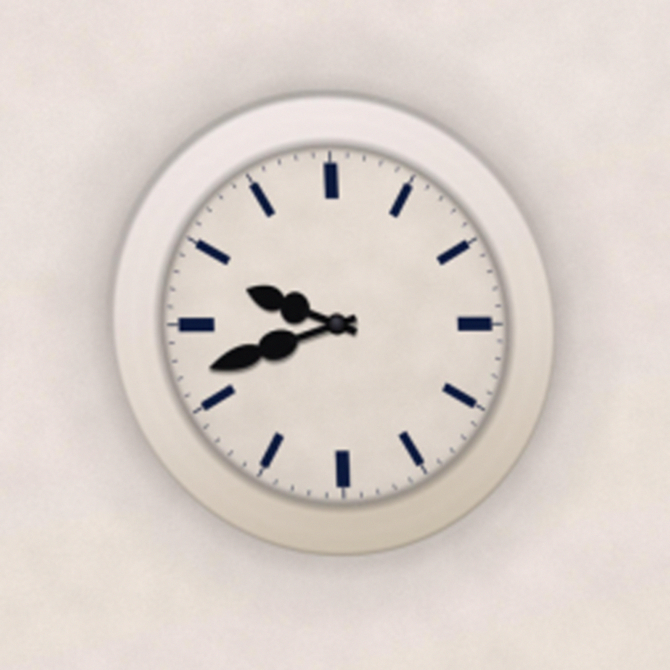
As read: h=9 m=42
